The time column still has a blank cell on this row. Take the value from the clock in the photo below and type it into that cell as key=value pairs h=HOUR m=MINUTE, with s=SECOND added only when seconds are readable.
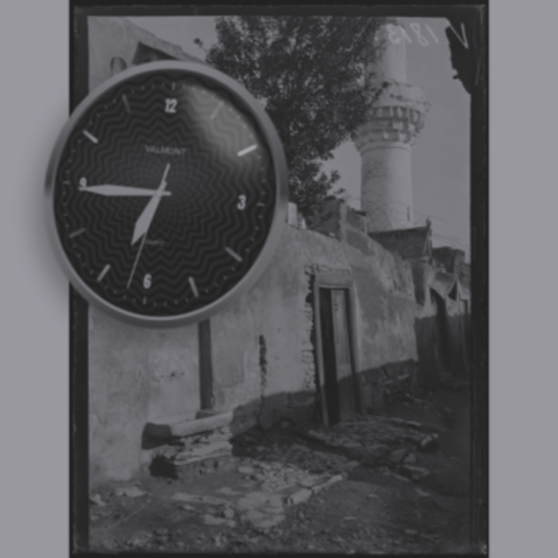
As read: h=6 m=44 s=32
